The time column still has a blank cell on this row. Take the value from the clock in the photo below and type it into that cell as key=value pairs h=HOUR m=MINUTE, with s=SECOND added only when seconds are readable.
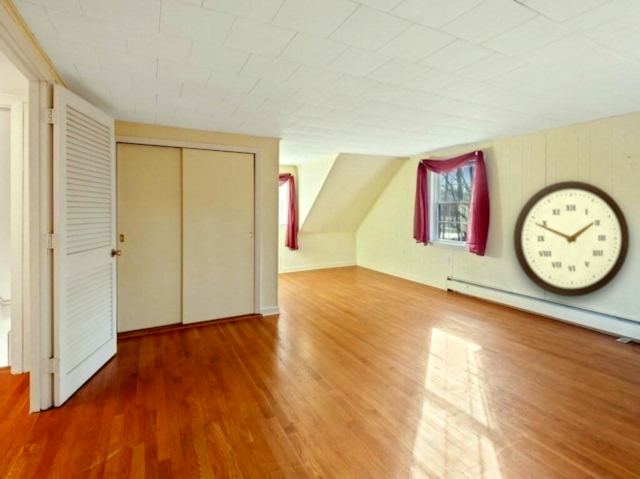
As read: h=1 m=49
